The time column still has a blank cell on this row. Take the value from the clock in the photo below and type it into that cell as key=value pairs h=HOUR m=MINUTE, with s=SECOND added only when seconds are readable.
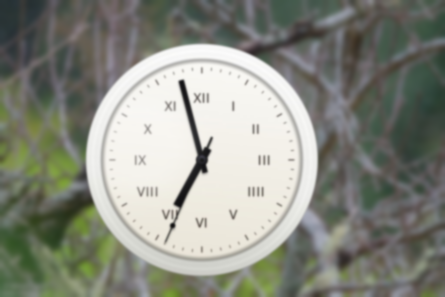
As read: h=6 m=57 s=34
